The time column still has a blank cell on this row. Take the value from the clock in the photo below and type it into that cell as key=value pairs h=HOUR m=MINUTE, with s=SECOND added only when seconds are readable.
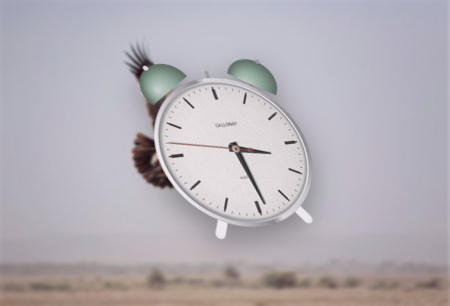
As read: h=3 m=28 s=47
